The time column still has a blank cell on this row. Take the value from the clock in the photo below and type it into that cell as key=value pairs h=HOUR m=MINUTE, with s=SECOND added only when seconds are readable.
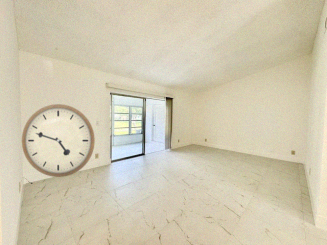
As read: h=4 m=48
